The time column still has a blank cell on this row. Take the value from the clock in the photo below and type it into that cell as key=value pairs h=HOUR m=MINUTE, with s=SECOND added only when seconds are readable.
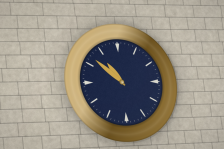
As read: h=10 m=52
